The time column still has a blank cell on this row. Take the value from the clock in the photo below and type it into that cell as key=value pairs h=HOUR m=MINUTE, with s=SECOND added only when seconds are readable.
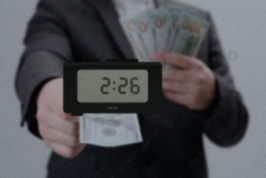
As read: h=2 m=26
